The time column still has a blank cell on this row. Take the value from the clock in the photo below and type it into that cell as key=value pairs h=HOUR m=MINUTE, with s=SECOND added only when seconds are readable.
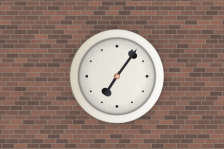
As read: h=7 m=6
